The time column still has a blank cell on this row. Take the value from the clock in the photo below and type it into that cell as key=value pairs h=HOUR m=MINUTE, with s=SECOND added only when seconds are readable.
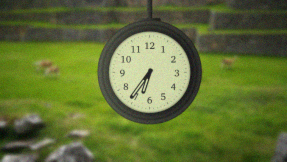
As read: h=6 m=36
